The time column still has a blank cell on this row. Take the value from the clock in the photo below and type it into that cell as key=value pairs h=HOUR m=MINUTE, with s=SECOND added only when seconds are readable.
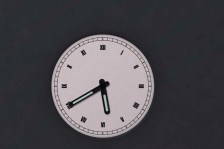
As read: h=5 m=40
